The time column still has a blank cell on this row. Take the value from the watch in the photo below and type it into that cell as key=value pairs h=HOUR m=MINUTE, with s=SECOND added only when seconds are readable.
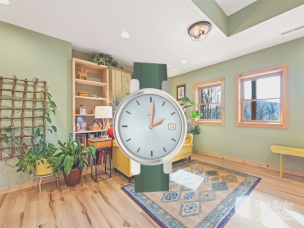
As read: h=2 m=1
